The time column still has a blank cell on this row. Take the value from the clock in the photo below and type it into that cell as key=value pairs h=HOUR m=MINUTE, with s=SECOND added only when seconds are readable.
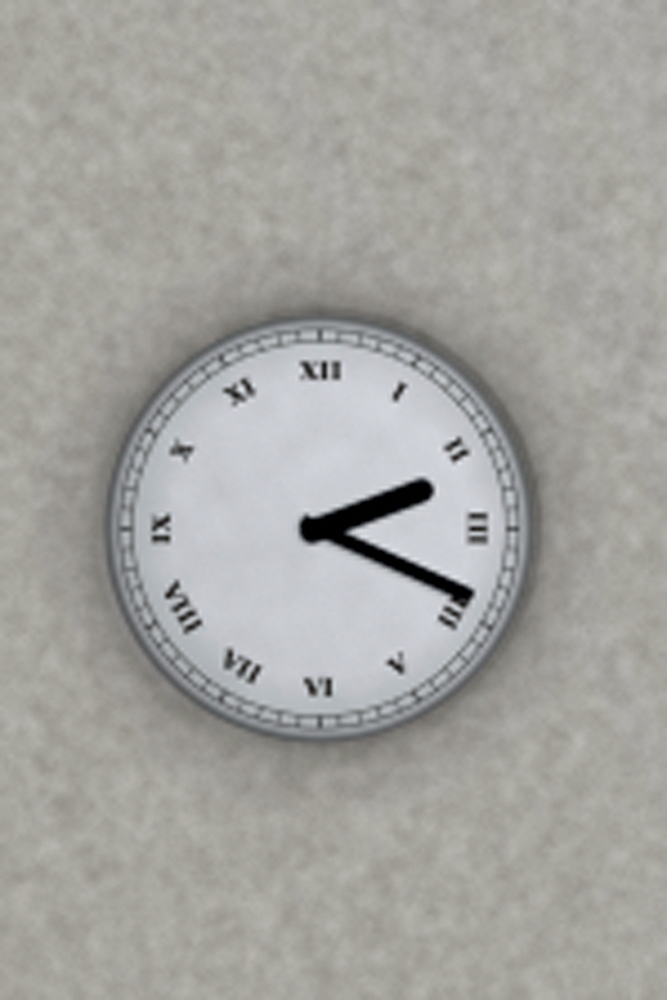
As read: h=2 m=19
